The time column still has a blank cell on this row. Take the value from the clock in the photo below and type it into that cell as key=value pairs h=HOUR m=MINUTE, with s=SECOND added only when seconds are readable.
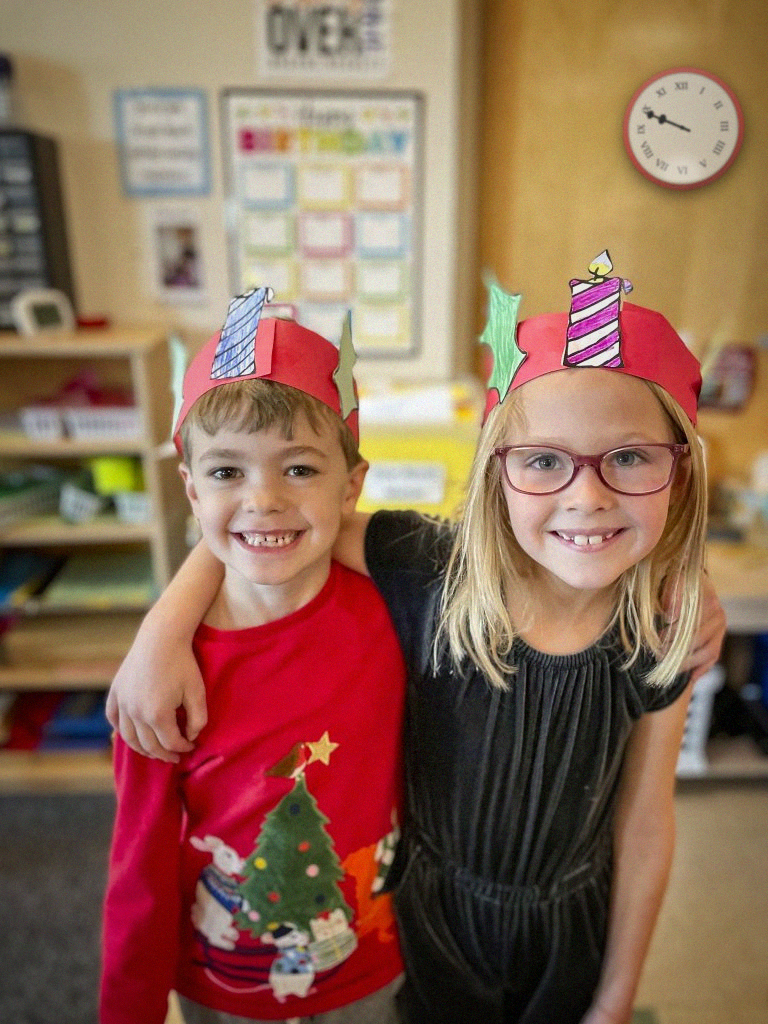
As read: h=9 m=49
